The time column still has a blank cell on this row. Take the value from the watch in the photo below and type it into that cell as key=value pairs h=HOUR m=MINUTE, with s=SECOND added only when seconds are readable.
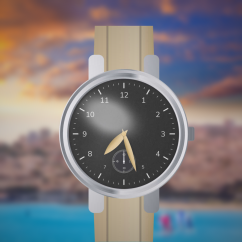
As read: h=7 m=27
